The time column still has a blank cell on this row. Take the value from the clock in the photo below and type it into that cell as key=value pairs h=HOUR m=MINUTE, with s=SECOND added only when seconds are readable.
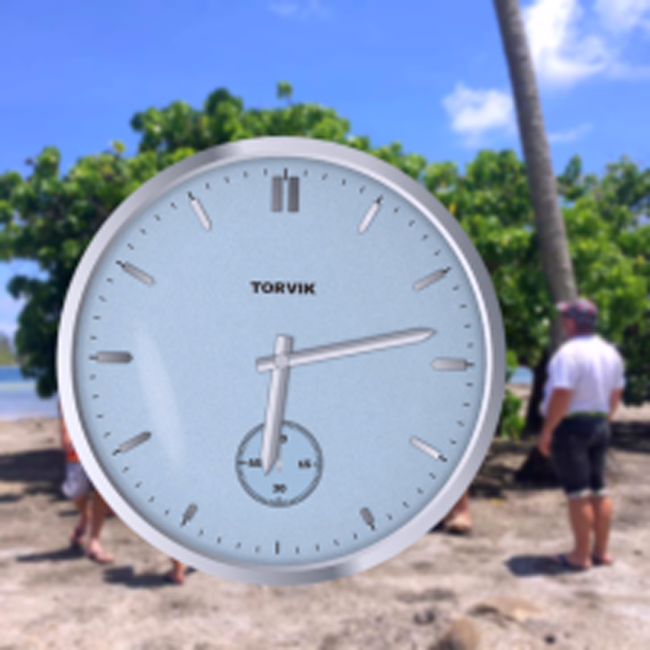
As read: h=6 m=13
